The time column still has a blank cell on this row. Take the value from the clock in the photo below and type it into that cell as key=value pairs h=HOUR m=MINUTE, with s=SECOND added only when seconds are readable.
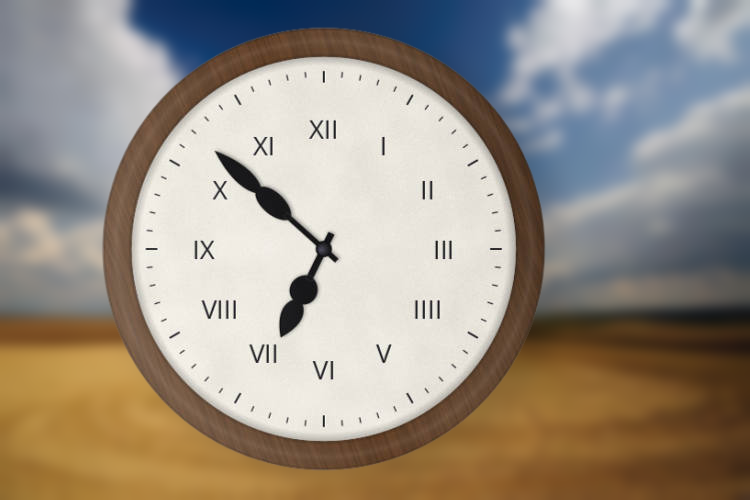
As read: h=6 m=52
